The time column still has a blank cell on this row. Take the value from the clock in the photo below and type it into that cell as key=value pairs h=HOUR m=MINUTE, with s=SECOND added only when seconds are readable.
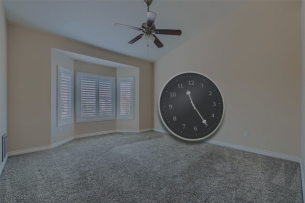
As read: h=11 m=25
